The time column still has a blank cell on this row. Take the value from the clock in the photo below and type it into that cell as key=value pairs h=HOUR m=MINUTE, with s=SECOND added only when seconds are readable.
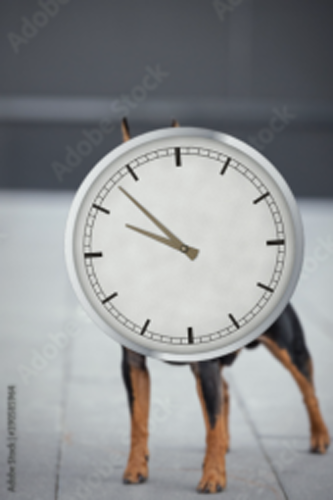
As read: h=9 m=53
